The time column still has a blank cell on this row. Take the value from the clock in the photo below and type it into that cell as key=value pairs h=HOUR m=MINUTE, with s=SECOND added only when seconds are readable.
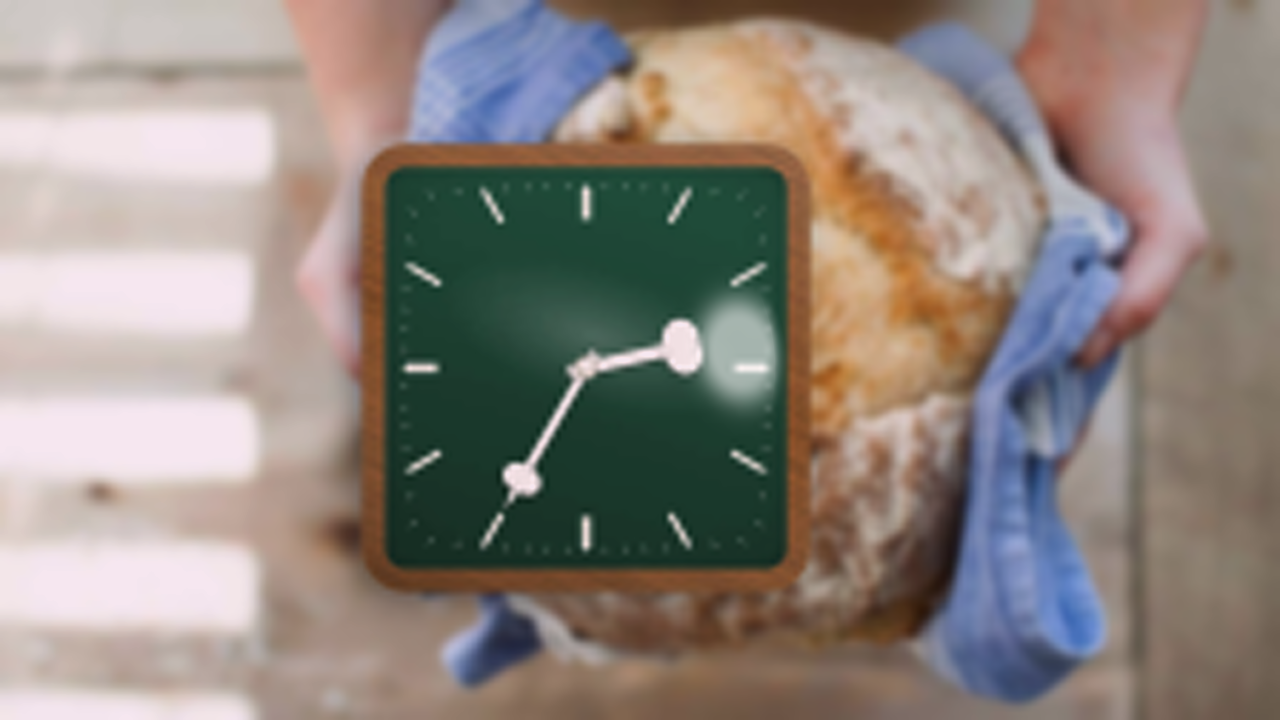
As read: h=2 m=35
